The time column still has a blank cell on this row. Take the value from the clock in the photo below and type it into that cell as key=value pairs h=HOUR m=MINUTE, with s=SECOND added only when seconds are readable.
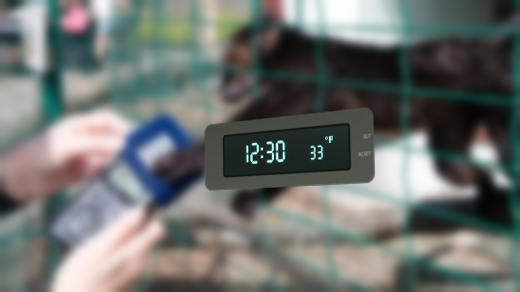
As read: h=12 m=30
